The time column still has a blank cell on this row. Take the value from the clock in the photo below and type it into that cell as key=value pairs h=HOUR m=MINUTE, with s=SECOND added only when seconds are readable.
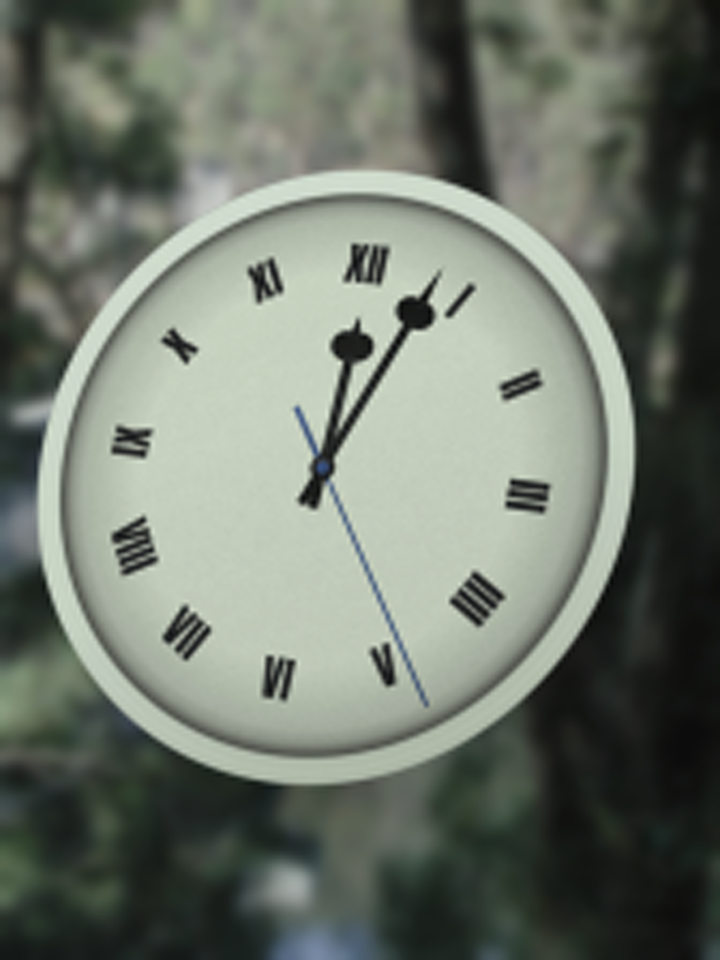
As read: h=12 m=3 s=24
